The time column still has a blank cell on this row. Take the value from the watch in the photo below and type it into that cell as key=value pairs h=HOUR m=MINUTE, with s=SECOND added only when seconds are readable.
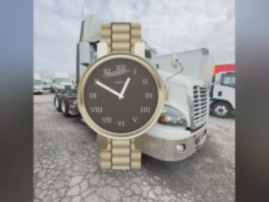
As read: h=12 m=50
